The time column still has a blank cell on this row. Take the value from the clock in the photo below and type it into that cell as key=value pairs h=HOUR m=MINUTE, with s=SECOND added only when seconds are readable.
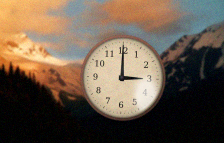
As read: h=3 m=0
